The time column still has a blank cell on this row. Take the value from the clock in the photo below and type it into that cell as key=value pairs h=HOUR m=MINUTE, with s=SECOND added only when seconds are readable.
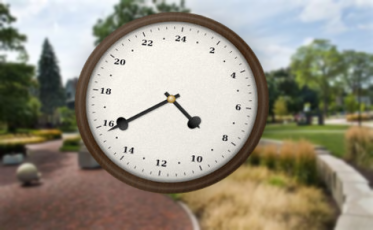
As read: h=8 m=39
